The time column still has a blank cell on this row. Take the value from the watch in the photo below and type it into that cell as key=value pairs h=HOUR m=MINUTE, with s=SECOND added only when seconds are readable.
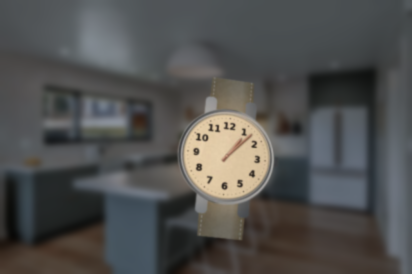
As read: h=1 m=7
